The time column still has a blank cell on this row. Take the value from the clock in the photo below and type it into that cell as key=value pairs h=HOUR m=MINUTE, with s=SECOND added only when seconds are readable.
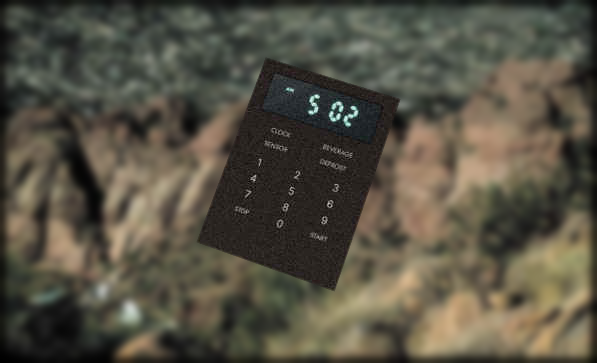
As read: h=5 m=2
